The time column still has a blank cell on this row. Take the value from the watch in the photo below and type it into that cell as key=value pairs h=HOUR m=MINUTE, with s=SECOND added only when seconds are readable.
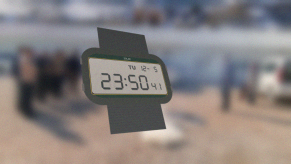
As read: h=23 m=50 s=41
